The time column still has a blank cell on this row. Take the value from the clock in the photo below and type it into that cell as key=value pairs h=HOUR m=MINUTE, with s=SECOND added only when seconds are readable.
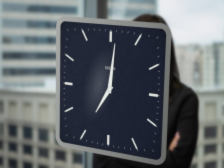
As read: h=7 m=1
